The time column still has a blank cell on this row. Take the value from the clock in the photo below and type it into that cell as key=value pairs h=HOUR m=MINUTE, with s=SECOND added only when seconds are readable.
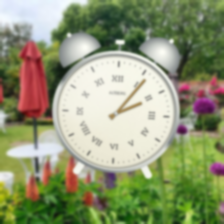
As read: h=2 m=6
